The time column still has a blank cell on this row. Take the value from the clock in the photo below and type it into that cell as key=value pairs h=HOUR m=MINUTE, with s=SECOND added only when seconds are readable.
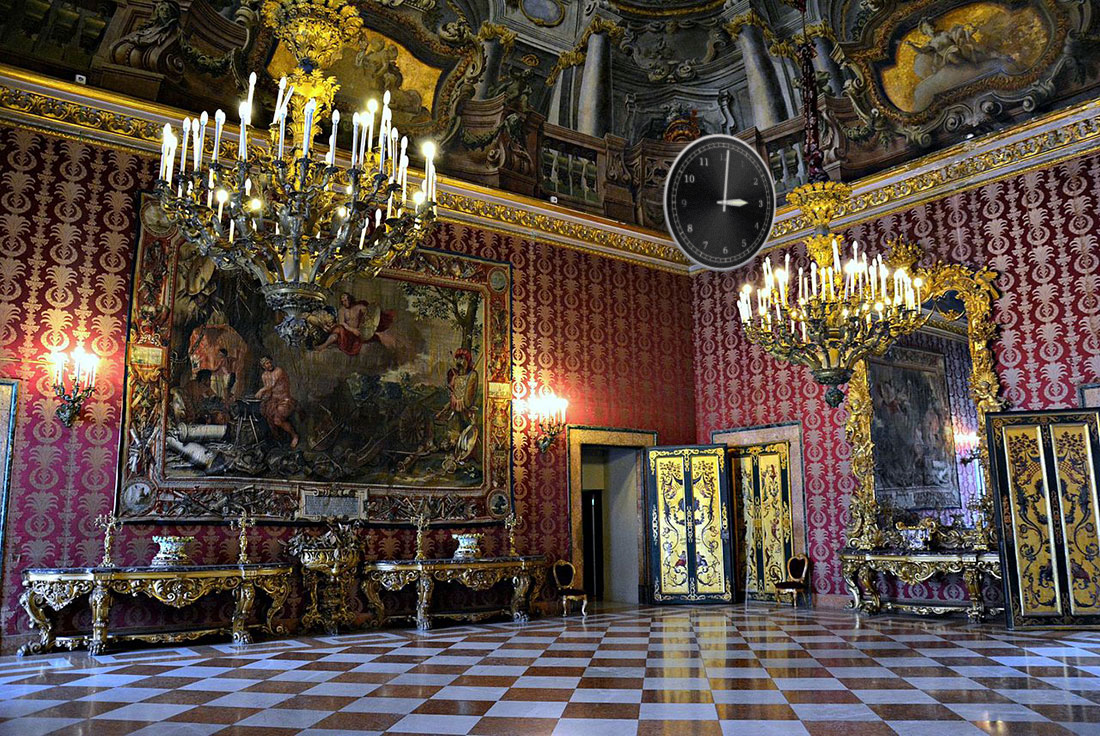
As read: h=3 m=1
